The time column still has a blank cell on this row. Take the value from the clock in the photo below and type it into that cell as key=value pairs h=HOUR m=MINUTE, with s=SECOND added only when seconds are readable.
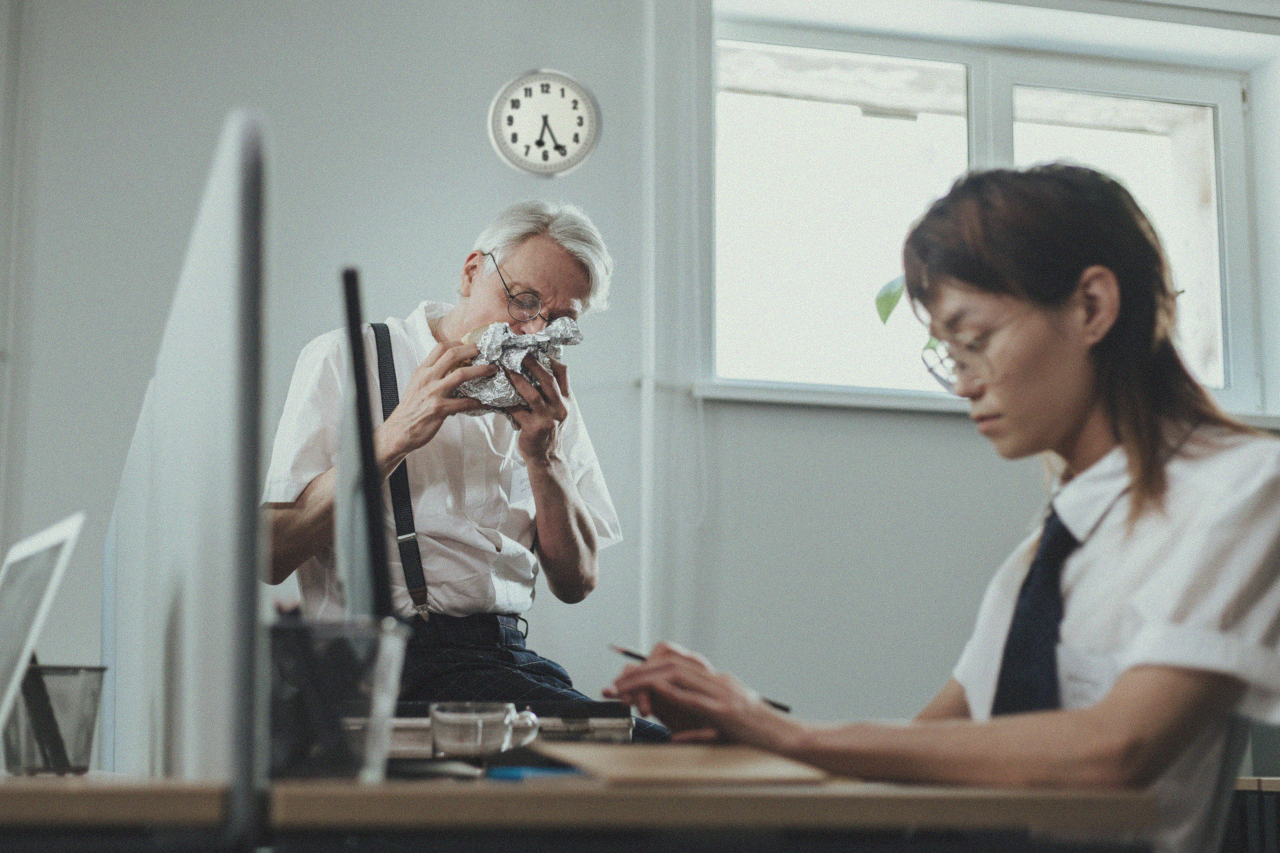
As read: h=6 m=26
